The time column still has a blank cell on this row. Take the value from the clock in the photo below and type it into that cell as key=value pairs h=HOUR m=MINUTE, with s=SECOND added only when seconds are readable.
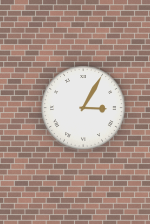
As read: h=3 m=5
